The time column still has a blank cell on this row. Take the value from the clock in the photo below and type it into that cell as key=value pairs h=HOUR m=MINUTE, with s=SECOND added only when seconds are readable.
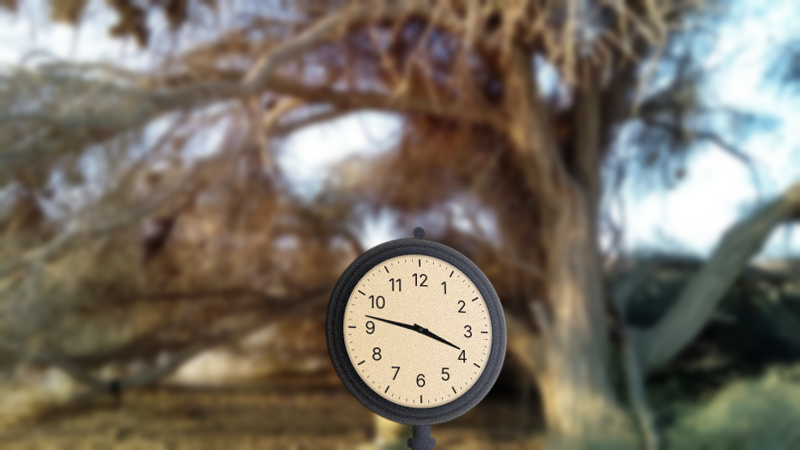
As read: h=3 m=47
